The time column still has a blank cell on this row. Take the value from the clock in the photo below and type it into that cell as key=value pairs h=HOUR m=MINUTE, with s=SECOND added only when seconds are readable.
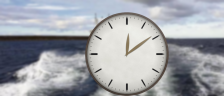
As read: h=12 m=9
